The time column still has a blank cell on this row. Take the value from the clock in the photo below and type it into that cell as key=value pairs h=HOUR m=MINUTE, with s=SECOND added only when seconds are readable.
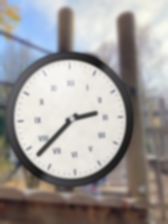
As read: h=2 m=38
